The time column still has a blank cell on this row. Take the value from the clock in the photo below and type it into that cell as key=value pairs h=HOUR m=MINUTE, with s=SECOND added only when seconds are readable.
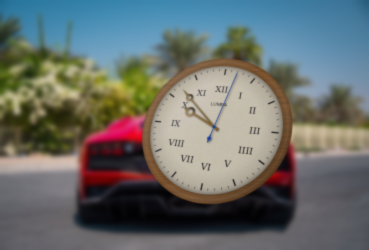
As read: h=9 m=52 s=2
